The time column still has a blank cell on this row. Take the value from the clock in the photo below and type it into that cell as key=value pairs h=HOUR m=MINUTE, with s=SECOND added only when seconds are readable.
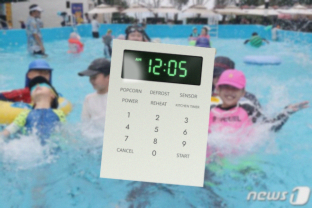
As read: h=12 m=5
